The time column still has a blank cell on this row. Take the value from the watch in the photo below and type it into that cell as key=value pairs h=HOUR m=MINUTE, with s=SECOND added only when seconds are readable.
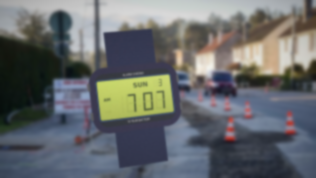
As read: h=7 m=7
